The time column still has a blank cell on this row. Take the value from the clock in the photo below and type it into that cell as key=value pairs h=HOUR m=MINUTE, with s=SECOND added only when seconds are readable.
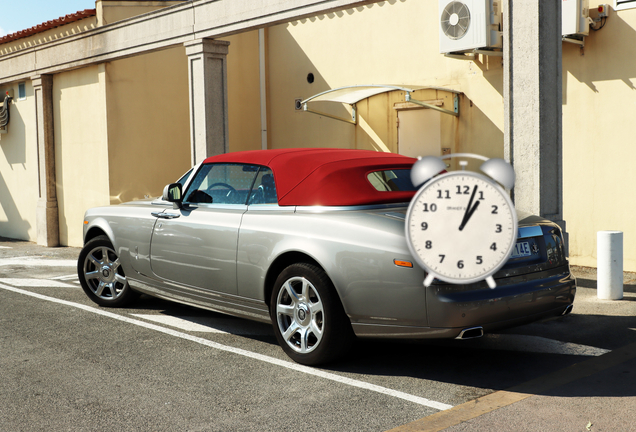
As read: h=1 m=3
